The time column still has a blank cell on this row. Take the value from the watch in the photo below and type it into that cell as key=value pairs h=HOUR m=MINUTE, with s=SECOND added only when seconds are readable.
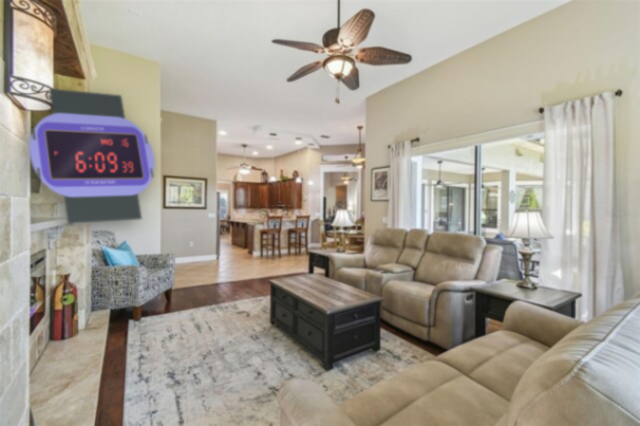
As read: h=6 m=9
